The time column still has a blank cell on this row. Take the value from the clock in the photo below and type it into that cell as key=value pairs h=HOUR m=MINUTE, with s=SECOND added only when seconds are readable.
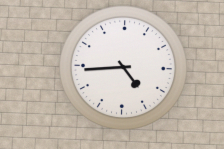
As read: h=4 m=44
